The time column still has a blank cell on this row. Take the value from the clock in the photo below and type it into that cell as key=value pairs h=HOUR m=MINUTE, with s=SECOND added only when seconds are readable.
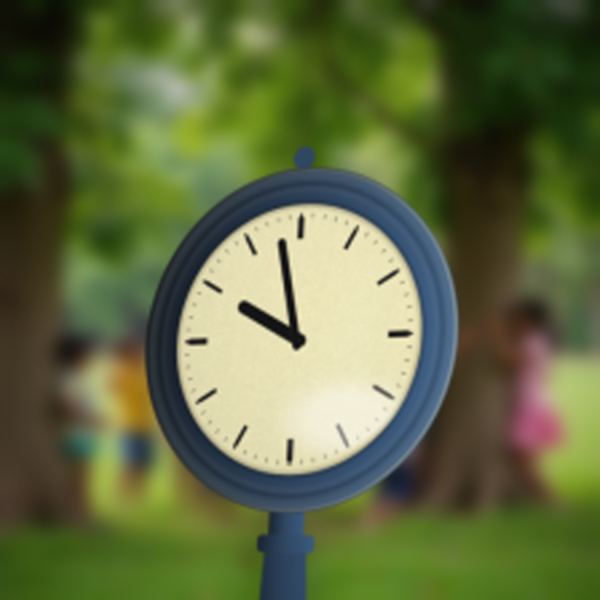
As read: h=9 m=58
